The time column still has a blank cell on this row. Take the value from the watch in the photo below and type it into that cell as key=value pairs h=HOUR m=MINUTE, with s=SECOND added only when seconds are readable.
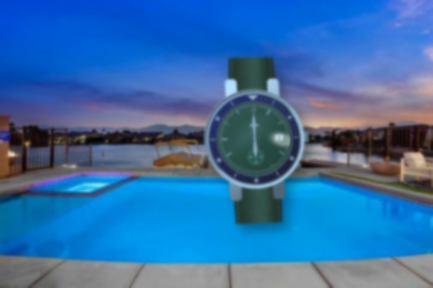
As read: h=6 m=0
